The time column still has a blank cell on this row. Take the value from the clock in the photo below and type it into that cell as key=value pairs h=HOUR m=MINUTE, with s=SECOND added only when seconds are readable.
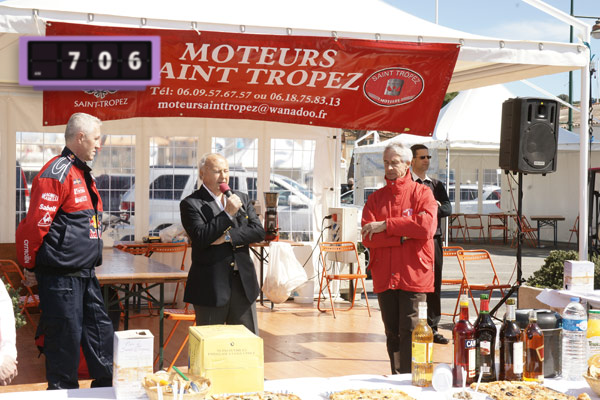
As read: h=7 m=6
